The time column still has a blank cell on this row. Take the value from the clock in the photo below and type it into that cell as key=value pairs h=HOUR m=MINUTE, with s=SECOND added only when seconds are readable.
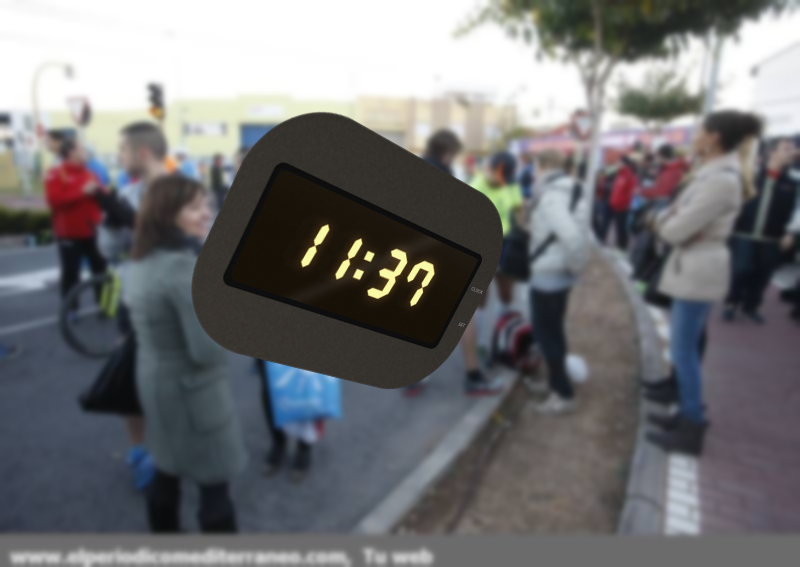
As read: h=11 m=37
